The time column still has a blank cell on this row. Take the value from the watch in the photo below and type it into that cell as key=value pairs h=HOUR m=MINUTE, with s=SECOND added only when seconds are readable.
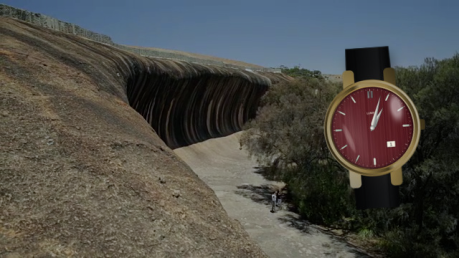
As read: h=1 m=3
